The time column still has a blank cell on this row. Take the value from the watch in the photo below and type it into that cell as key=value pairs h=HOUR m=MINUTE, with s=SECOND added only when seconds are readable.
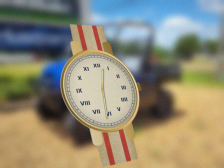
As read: h=12 m=31
